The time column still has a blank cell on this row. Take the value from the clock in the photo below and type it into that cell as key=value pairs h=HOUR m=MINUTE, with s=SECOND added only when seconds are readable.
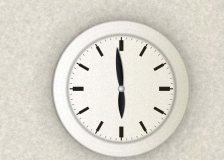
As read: h=5 m=59
